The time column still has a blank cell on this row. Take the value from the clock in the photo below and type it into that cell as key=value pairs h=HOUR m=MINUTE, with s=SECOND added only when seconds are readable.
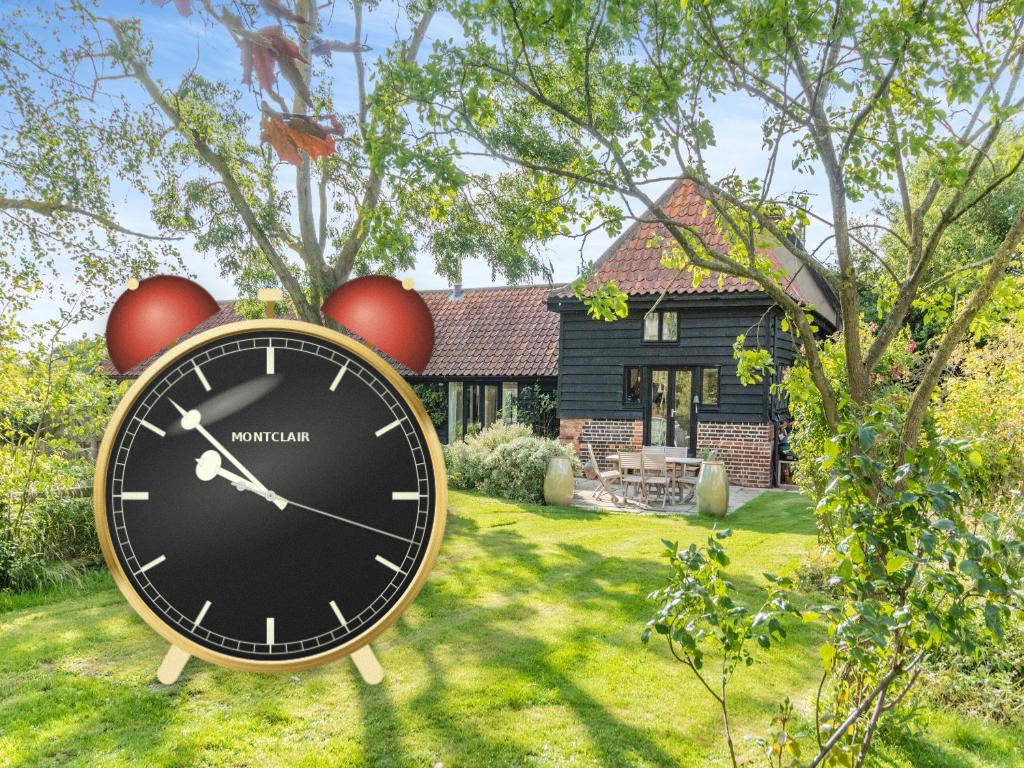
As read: h=9 m=52 s=18
